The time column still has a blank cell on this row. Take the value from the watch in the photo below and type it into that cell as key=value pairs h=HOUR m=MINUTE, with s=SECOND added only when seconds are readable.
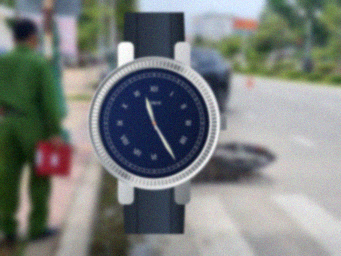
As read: h=11 m=25
